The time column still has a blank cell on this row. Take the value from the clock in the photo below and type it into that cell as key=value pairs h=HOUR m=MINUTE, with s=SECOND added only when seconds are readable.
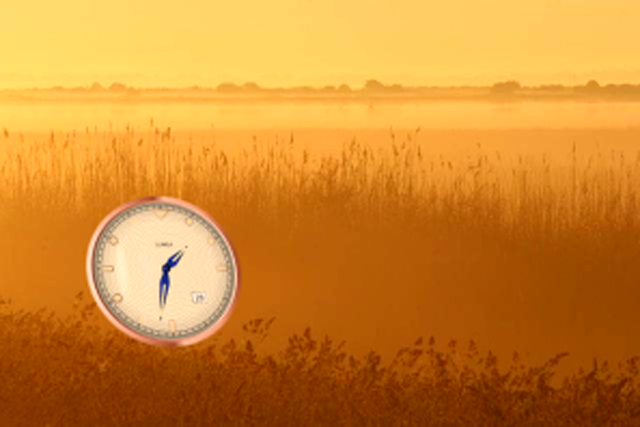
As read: h=1 m=32
